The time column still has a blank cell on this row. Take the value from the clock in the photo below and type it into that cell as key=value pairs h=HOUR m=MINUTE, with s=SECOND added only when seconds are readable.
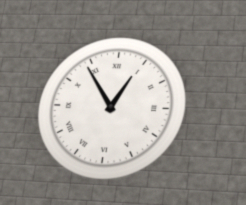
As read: h=12 m=54
